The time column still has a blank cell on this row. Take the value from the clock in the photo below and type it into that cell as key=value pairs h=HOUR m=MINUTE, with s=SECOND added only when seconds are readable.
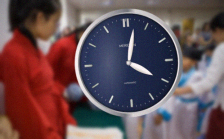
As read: h=4 m=2
